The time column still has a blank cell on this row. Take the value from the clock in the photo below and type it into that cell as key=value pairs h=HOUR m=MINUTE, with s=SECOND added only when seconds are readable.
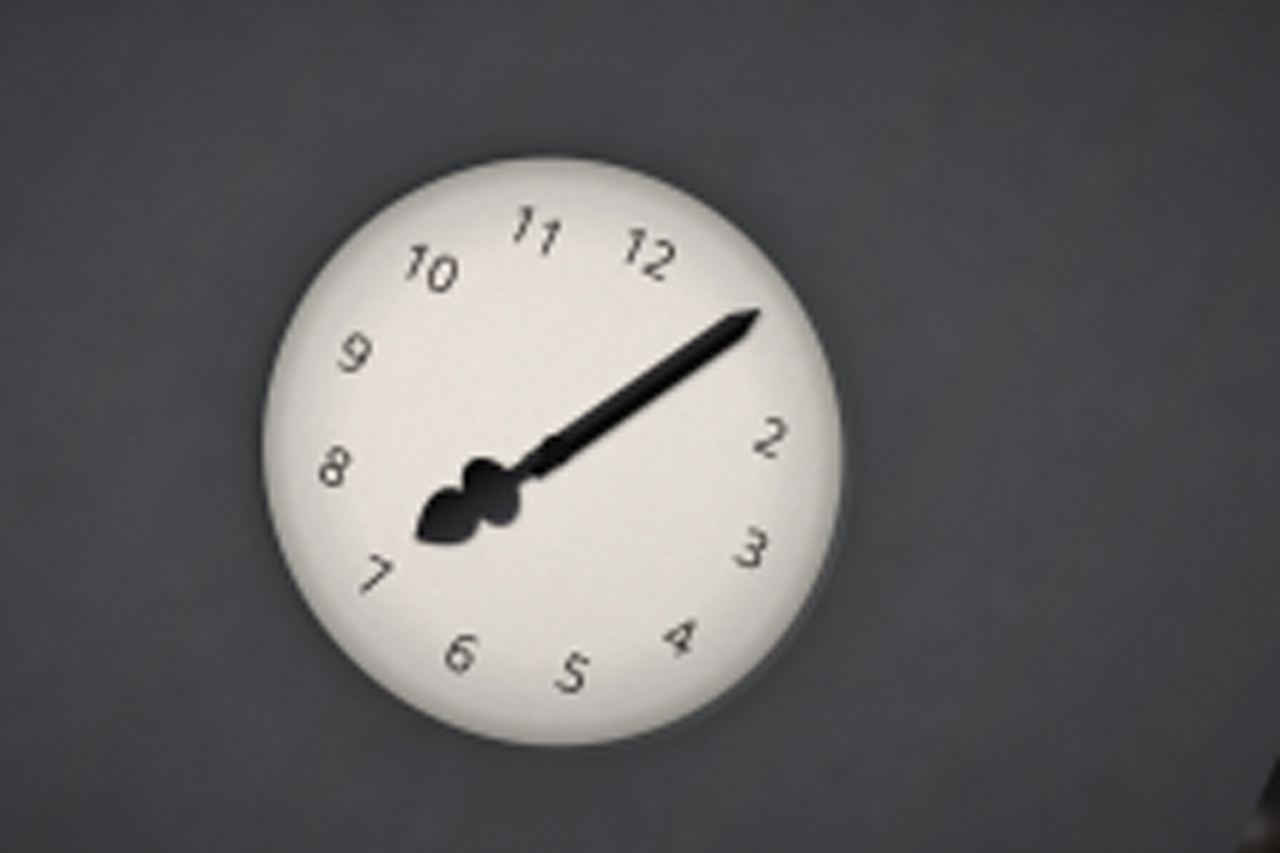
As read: h=7 m=5
